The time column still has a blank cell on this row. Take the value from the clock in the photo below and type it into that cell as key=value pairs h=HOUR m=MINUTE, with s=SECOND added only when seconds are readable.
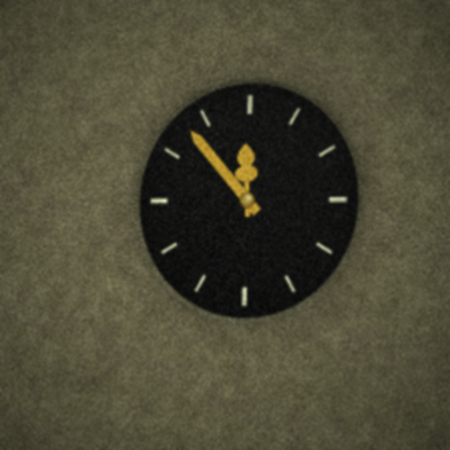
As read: h=11 m=53
